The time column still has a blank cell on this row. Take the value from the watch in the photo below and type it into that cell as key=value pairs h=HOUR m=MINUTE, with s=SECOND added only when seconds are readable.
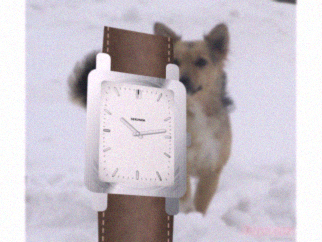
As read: h=10 m=13
